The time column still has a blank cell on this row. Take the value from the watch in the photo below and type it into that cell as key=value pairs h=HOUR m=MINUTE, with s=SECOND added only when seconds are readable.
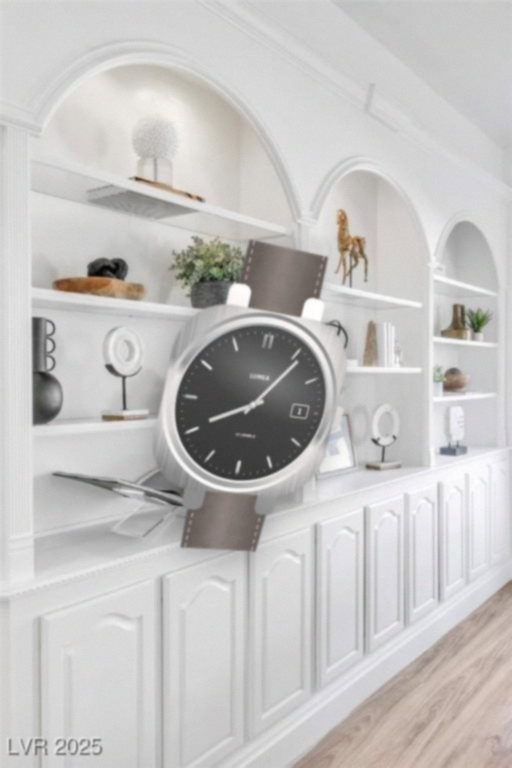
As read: h=8 m=6
